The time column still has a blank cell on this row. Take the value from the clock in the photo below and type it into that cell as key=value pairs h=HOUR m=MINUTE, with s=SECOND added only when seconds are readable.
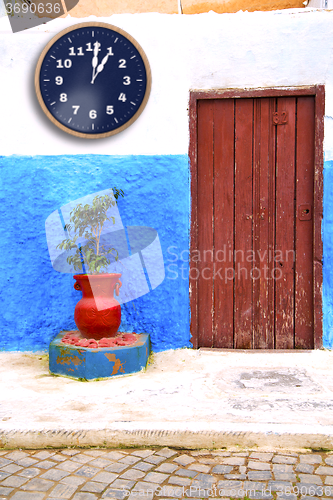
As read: h=1 m=1
